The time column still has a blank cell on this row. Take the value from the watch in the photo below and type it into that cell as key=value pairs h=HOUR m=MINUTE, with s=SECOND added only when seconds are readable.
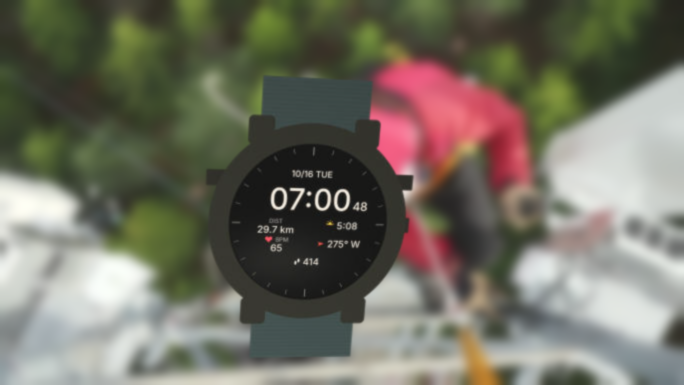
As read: h=7 m=0 s=48
